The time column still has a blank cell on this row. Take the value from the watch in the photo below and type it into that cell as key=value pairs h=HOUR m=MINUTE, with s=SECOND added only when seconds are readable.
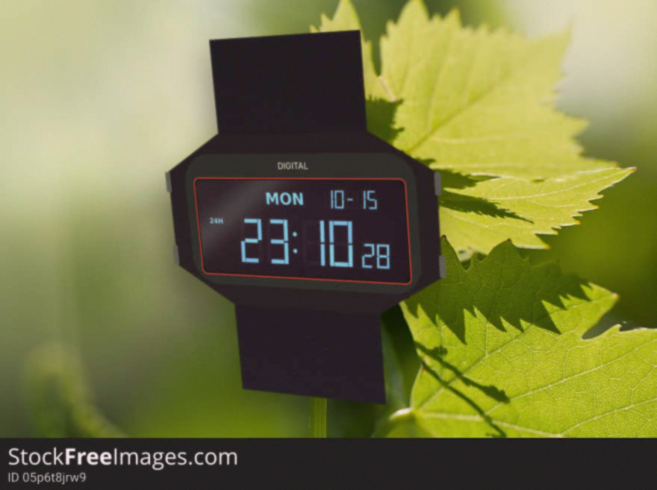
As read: h=23 m=10 s=28
